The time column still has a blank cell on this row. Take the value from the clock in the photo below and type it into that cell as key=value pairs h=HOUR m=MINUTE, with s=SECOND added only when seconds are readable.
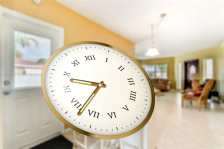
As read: h=9 m=38
